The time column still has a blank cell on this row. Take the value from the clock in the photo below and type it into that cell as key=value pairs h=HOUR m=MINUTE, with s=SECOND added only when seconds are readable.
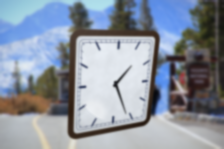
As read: h=1 m=26
